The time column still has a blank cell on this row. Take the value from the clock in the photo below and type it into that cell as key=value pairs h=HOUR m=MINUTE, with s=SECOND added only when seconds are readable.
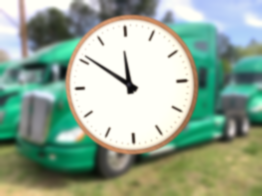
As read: h=11 m=51
